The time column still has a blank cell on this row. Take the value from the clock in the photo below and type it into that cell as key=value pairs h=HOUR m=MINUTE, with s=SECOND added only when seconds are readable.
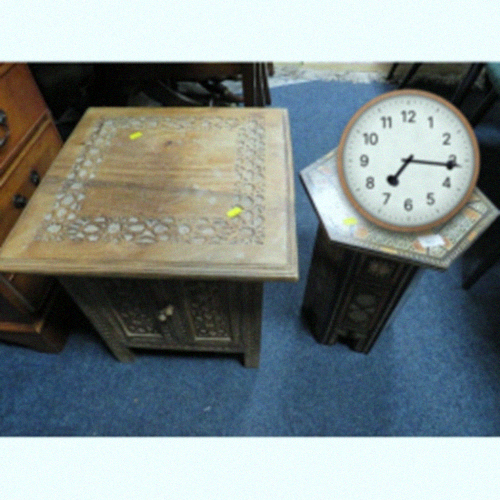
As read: h=7 m=16
